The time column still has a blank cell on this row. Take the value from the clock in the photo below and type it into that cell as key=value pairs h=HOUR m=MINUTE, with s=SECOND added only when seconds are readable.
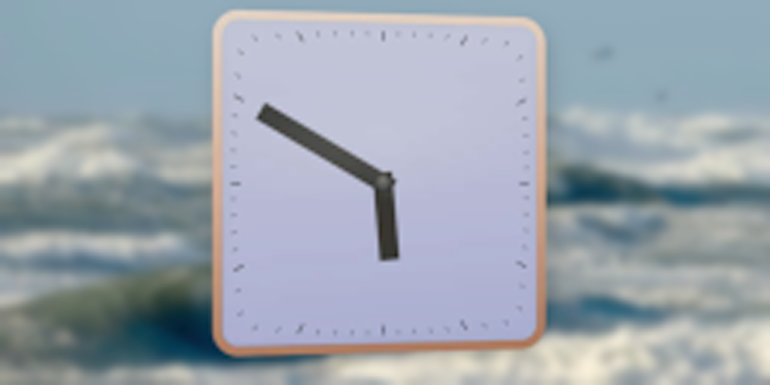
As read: h=5 m=50
